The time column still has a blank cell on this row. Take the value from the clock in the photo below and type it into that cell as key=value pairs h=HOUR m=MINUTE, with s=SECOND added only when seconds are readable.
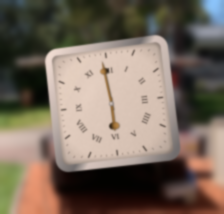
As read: h=5 m=59
